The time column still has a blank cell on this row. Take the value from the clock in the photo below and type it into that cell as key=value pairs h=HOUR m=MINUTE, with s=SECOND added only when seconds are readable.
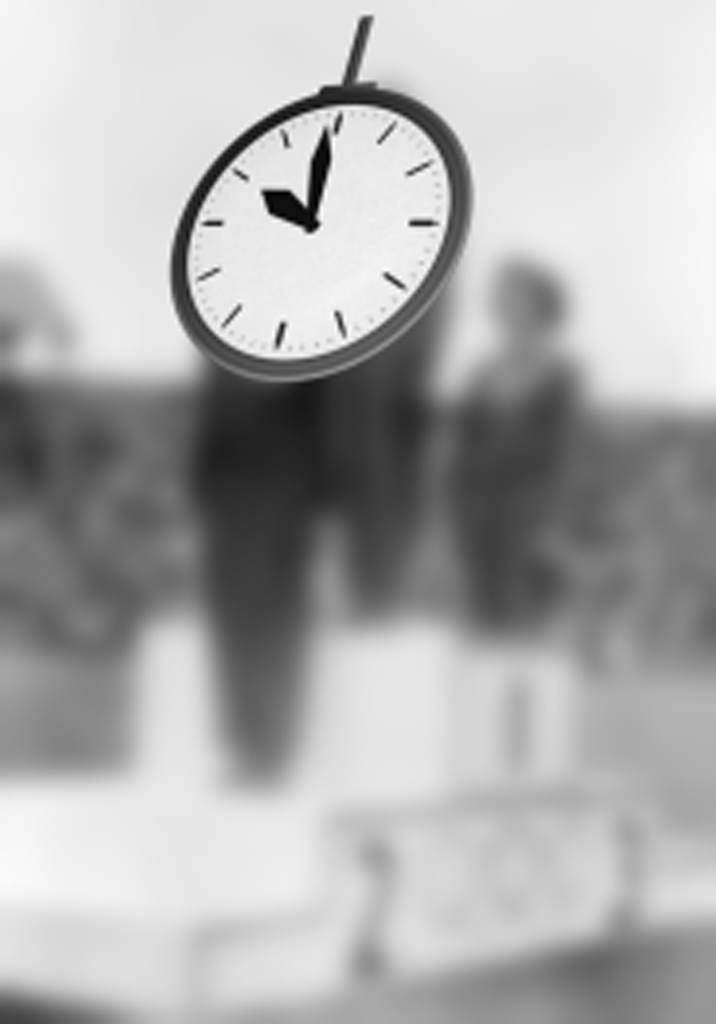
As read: h=9 m=59
